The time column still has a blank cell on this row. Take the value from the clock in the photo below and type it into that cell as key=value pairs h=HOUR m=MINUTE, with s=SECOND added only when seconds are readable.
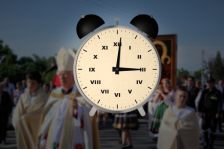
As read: h=3 m=1
